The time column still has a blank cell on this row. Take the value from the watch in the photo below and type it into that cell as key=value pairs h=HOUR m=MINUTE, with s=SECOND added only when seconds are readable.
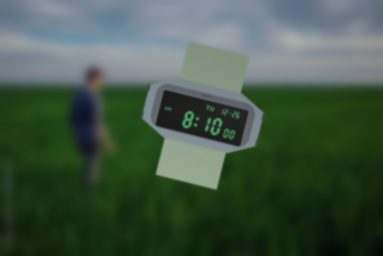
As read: h=8 m=10
